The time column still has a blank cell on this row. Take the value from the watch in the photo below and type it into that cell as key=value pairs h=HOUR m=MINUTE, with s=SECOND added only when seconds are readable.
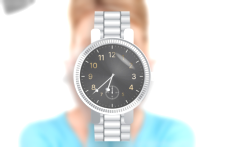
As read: h=6 m=38
